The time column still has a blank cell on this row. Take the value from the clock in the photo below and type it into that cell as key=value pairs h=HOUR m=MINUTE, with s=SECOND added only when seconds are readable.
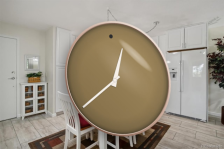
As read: h=12 m=39
